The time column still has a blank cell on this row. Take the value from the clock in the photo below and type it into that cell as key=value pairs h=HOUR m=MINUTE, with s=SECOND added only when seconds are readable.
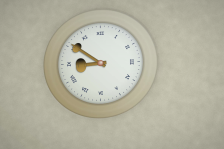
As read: h=8 m=51
